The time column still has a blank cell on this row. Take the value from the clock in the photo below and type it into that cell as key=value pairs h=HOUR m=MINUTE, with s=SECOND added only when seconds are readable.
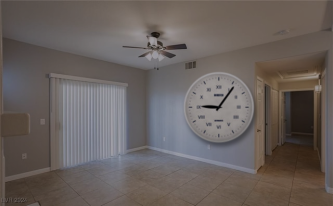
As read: h=9 m=6
